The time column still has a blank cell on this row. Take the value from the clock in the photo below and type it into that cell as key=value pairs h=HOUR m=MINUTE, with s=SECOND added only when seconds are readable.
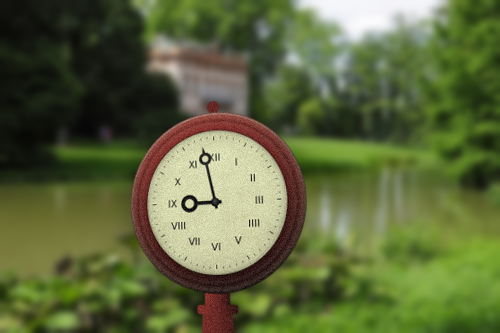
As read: h=8 m=58
